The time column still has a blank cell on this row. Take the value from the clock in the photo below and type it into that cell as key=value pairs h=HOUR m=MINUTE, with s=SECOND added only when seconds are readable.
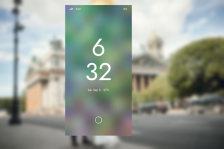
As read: h=6 m=32
